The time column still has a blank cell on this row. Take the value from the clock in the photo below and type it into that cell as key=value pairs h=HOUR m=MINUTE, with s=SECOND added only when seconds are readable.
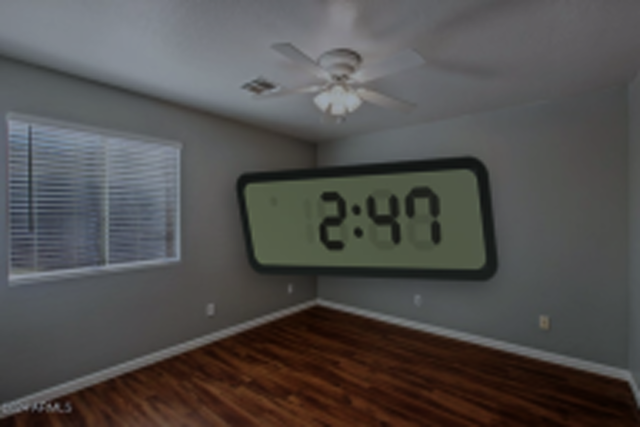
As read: h=2 m=47
